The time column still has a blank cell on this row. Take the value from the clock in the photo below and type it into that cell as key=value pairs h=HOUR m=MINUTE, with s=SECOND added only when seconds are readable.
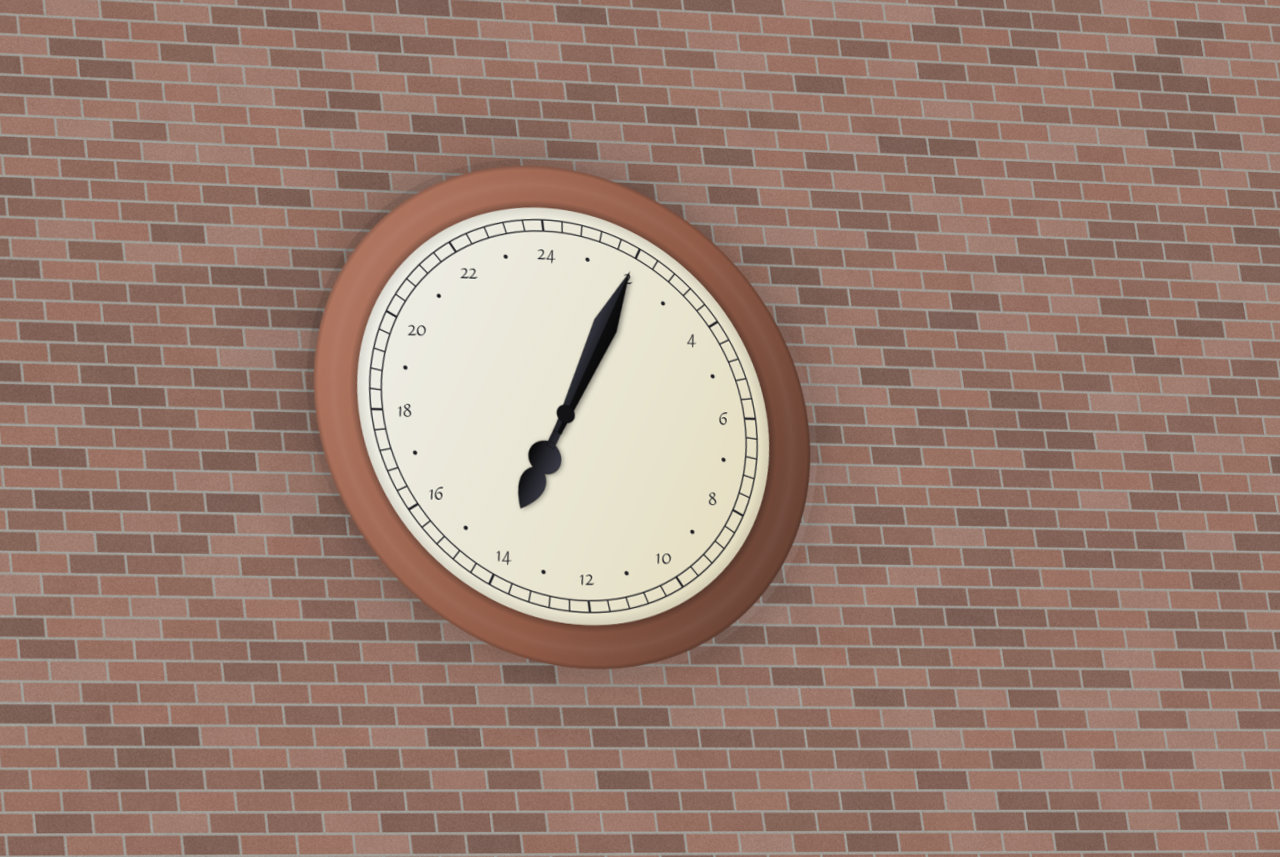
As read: h=14 m=5
